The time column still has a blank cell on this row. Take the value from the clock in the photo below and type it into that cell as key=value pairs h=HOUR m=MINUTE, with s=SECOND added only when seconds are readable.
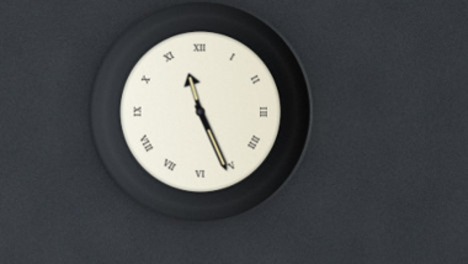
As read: h=11 m=26
